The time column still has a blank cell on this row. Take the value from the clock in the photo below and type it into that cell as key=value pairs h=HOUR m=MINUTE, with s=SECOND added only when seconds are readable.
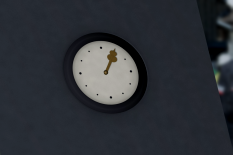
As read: h=1 m=5
